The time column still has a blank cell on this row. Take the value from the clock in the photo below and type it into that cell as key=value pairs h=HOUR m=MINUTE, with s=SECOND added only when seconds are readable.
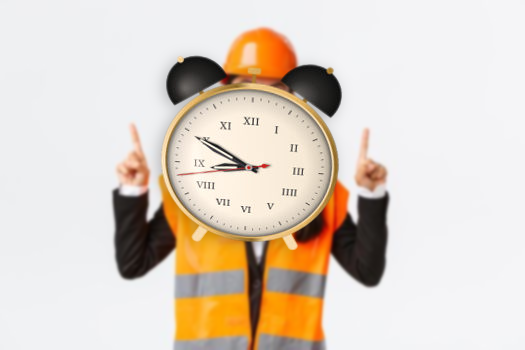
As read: h=8 m=49 s=43
